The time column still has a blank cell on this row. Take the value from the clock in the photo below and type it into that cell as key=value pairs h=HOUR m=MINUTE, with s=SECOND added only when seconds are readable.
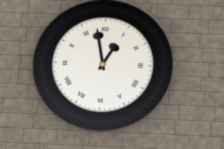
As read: h=12 m=58
